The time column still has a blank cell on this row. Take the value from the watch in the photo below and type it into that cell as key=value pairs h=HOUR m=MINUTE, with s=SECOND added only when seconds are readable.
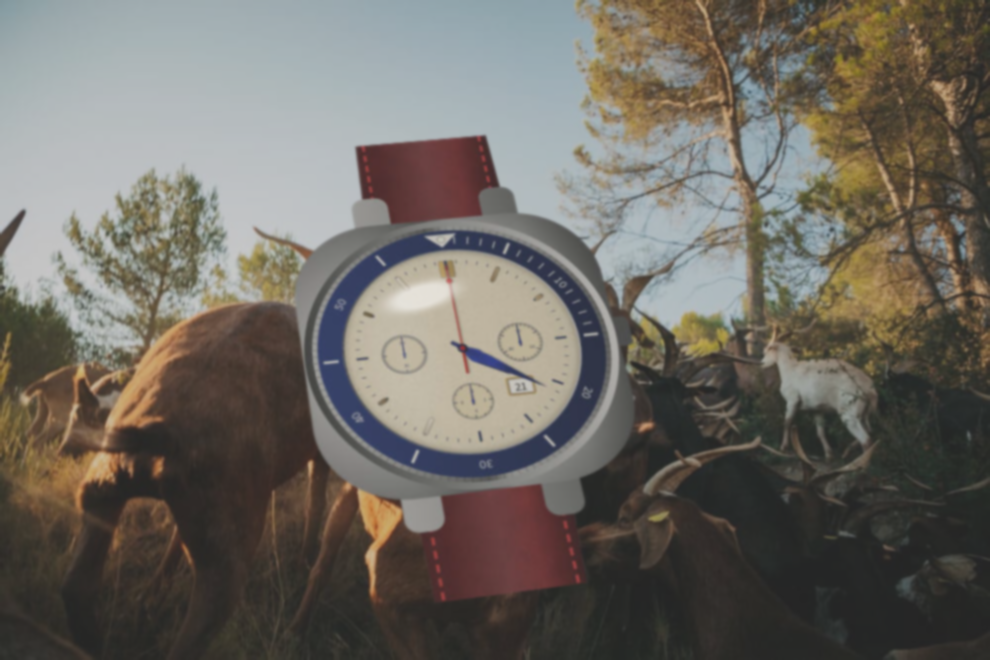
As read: h=4 m=21
